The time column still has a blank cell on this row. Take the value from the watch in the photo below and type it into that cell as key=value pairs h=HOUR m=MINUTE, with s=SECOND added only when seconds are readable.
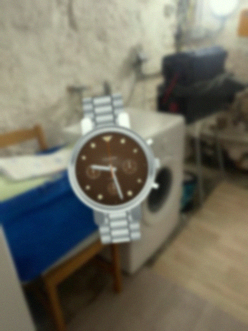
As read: h=9 m=28
